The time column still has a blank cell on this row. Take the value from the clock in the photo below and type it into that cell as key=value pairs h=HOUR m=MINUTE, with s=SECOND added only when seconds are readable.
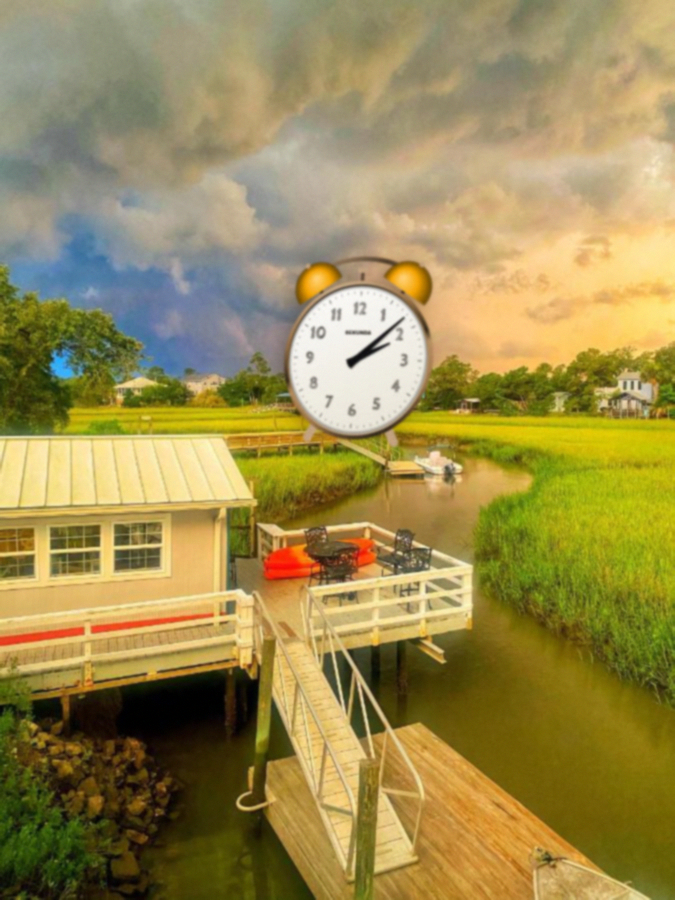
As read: h=2 m=8
